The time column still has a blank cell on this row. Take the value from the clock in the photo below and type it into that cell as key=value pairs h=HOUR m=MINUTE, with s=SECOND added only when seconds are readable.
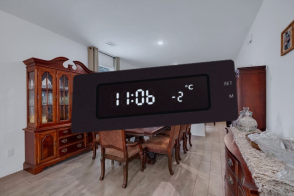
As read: h=11 m=6
